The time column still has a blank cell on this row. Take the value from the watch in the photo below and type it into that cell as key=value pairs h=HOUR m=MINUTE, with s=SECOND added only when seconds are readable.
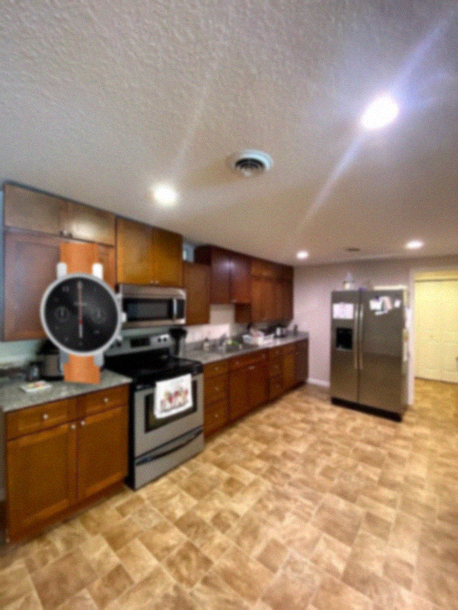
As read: h=6 m=0
